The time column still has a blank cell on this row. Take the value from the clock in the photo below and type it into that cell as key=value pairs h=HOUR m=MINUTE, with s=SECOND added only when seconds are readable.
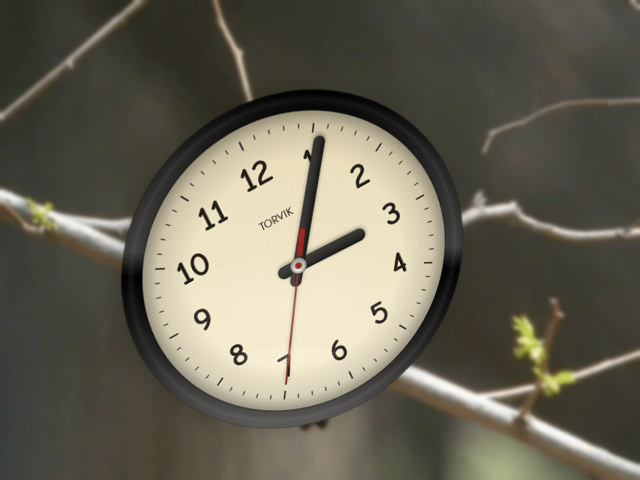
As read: h=3 m=5 s=35
